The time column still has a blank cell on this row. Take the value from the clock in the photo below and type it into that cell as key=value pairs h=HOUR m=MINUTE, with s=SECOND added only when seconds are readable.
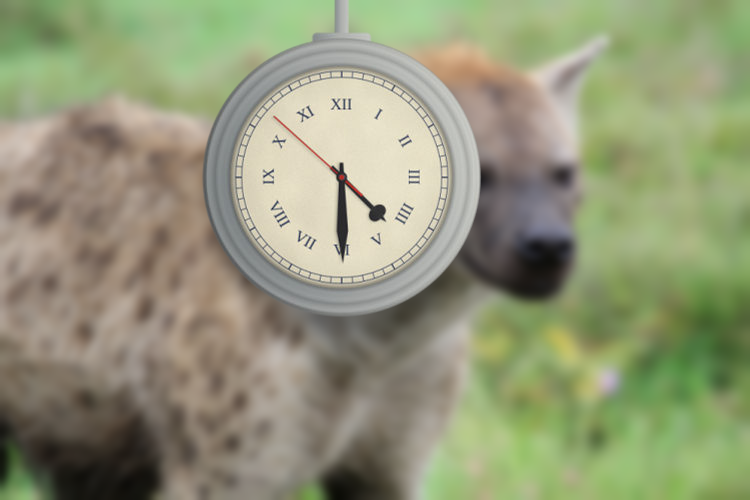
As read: h=4 m=29 s=52
